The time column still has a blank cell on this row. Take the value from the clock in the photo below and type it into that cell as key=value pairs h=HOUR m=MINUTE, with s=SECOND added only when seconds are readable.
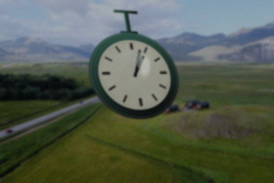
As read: h=1 m=3
